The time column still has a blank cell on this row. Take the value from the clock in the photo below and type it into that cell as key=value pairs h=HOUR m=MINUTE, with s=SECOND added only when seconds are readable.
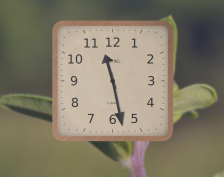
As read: h=11 m=28
